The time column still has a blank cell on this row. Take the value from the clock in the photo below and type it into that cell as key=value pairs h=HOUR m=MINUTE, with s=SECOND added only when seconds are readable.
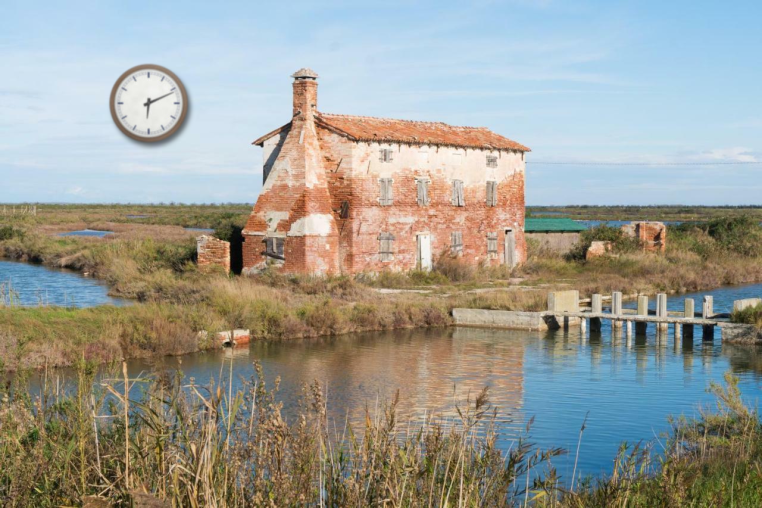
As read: h=6 m=11
